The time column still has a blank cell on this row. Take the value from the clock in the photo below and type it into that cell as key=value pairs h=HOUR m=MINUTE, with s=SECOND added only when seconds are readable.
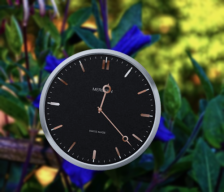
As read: h=12 m=22
